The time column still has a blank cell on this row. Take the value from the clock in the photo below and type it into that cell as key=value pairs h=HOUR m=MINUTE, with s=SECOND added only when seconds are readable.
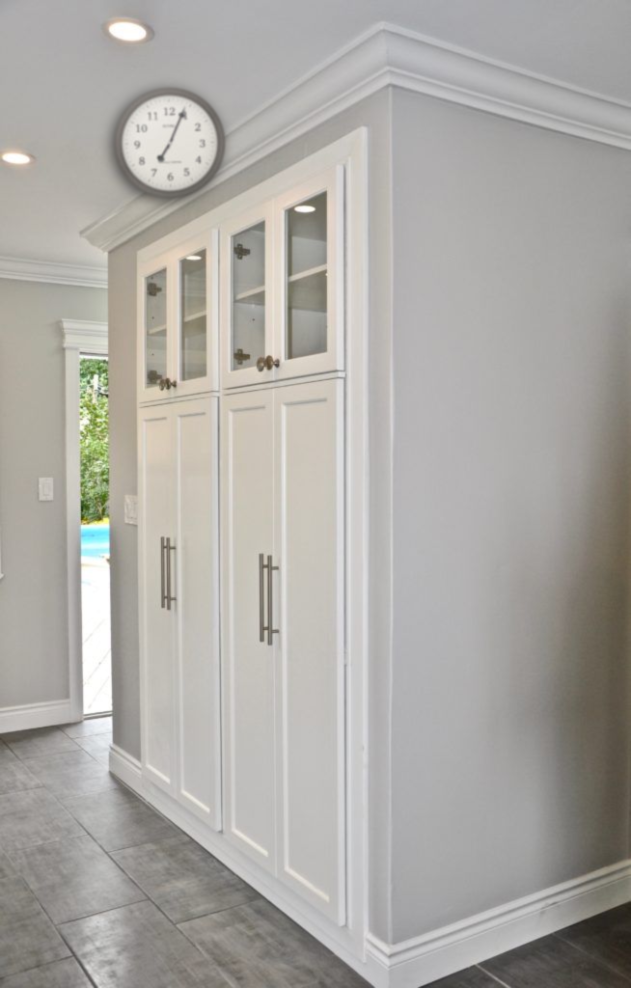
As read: h=7 m=4
